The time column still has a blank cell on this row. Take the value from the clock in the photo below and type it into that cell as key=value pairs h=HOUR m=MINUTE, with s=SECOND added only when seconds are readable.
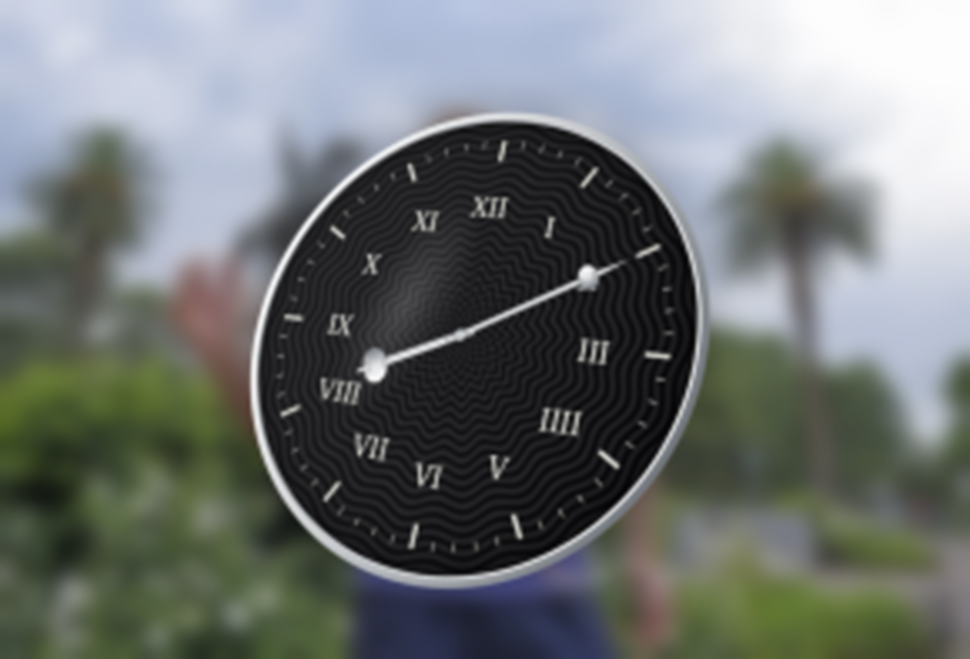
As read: h=8 m=10
